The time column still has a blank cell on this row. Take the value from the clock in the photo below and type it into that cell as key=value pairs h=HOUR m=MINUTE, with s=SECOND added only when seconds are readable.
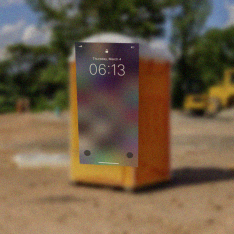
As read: h=6 m=13
